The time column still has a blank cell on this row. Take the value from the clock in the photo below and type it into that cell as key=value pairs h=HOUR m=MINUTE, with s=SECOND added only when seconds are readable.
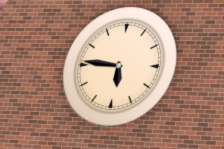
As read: h=5 m=46
